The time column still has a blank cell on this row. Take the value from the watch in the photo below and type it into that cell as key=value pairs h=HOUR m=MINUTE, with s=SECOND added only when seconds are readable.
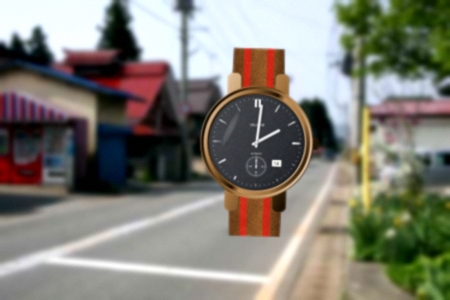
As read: h=2 m=1
